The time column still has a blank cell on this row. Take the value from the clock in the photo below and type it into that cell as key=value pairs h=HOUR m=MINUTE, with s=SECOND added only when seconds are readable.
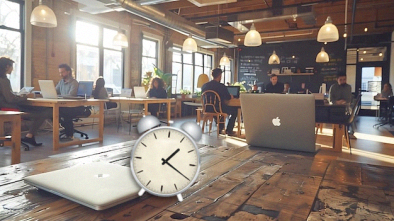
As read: h=1 m=20
